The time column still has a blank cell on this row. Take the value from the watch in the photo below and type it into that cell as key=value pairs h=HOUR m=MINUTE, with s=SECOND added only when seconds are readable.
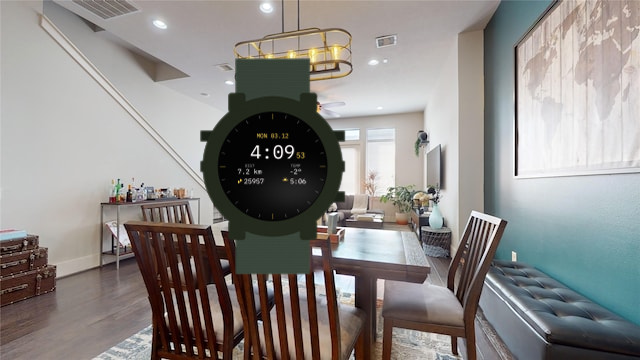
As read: h=4 m=9 s=53
